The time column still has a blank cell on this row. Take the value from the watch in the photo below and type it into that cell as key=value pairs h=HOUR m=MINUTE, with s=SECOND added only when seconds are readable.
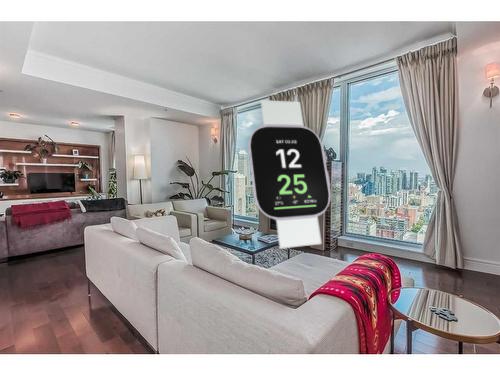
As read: h=12 m=25
